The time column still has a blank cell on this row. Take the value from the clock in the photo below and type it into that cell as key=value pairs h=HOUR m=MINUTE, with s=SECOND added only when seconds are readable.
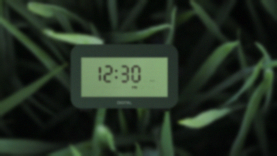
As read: h=12 m=30
